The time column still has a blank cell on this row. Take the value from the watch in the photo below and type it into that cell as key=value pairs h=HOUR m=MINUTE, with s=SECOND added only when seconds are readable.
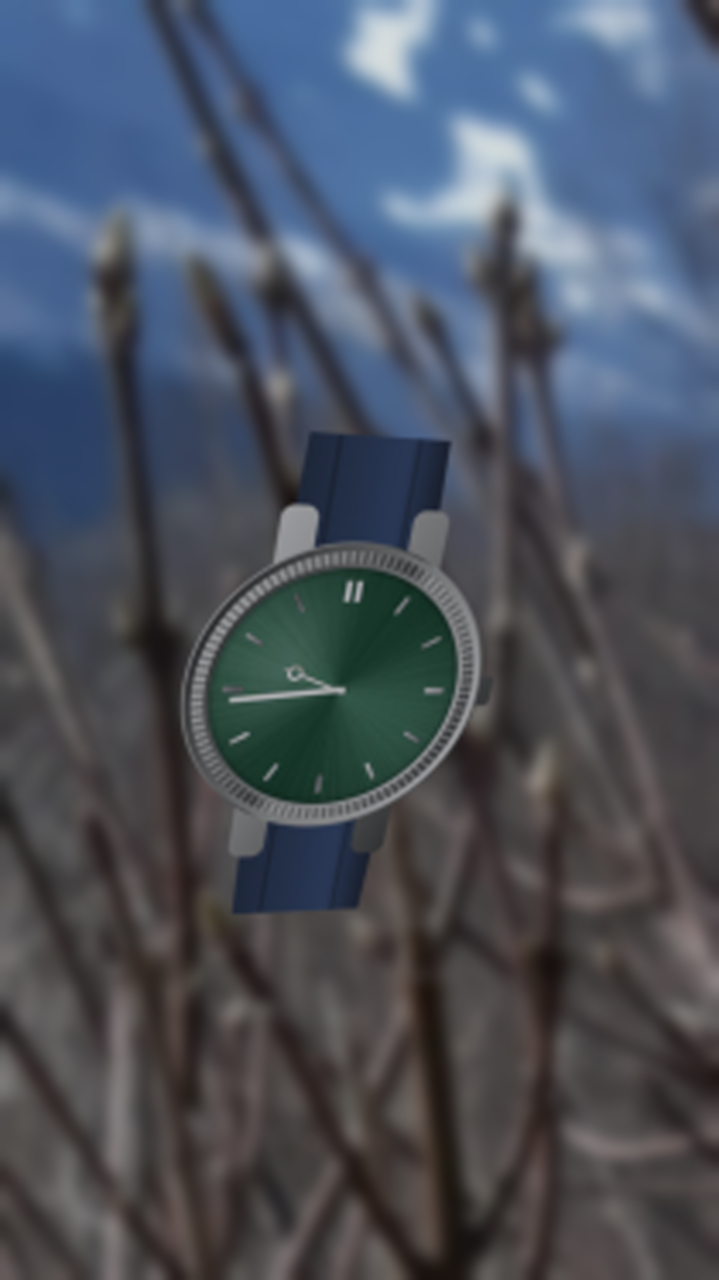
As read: h=9 m=44
